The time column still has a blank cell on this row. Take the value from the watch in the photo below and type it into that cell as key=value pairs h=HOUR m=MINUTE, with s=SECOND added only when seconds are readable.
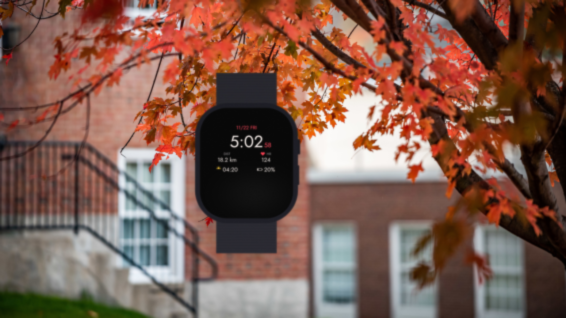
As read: h=5 m=2
